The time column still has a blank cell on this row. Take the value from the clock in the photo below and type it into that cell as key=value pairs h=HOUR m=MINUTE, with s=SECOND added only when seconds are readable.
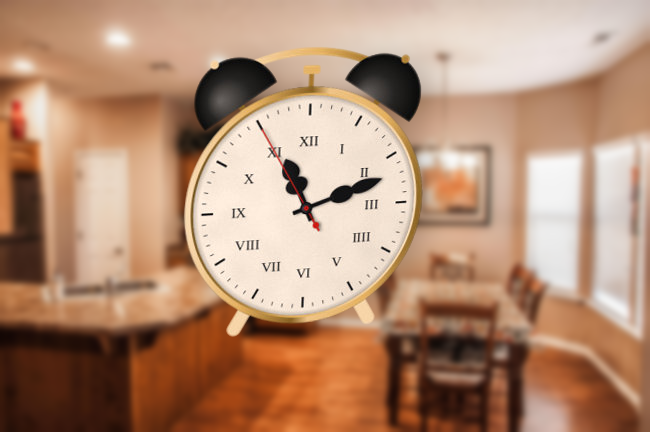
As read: h=11 m=11 s=55
